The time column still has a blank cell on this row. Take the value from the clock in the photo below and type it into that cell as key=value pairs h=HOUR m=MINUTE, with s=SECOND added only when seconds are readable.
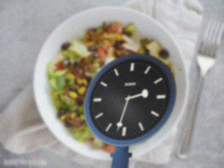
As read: h=2 m=32
